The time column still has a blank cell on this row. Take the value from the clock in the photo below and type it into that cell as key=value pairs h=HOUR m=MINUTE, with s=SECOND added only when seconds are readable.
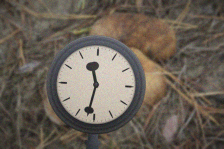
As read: h=11 m=32
